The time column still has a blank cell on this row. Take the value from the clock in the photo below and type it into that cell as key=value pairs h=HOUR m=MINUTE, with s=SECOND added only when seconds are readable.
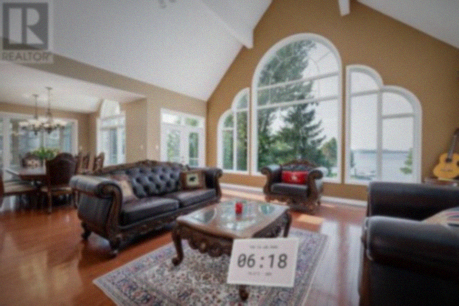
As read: h=6 m=18
